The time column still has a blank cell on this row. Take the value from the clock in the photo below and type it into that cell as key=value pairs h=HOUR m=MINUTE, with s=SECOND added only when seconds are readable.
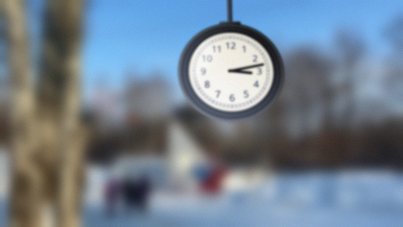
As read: h=3 m=13
